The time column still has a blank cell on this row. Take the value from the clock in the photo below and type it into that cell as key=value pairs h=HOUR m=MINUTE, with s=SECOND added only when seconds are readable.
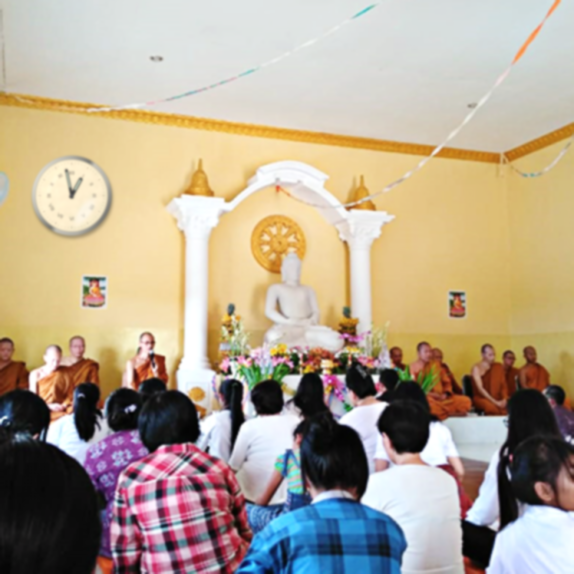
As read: h=12 m=58
